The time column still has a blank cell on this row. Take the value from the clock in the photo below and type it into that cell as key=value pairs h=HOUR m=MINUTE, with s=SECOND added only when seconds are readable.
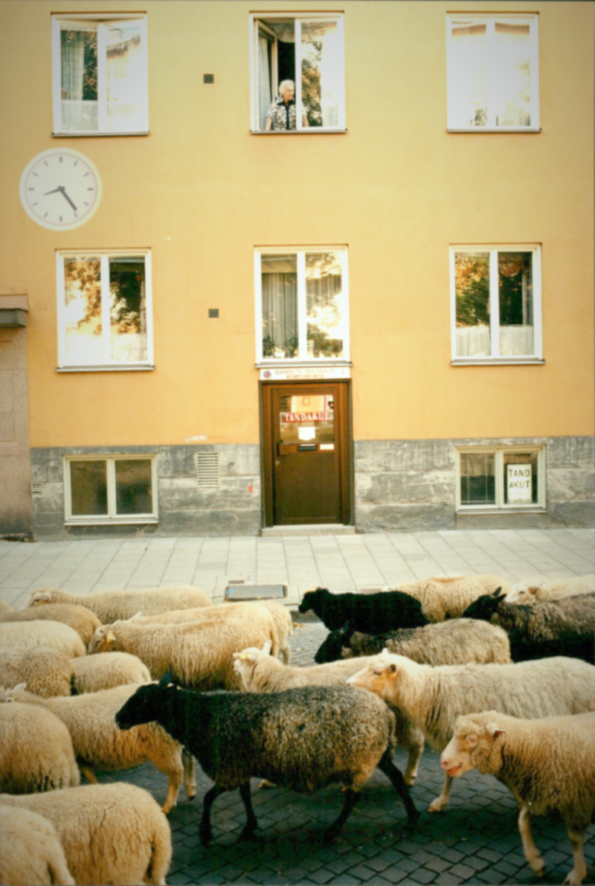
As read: h=8 m=24
